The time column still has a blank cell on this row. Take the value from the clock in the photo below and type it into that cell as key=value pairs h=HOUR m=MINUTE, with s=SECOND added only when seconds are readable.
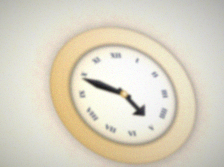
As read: h=4 m=49
